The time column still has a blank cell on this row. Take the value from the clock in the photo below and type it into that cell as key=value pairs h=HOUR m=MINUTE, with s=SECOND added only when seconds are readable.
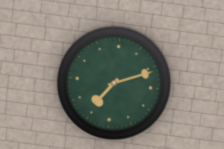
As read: h=7 m=11
